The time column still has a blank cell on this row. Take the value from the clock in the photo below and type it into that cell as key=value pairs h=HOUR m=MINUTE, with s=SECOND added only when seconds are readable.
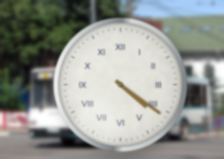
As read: h=4 m=21
